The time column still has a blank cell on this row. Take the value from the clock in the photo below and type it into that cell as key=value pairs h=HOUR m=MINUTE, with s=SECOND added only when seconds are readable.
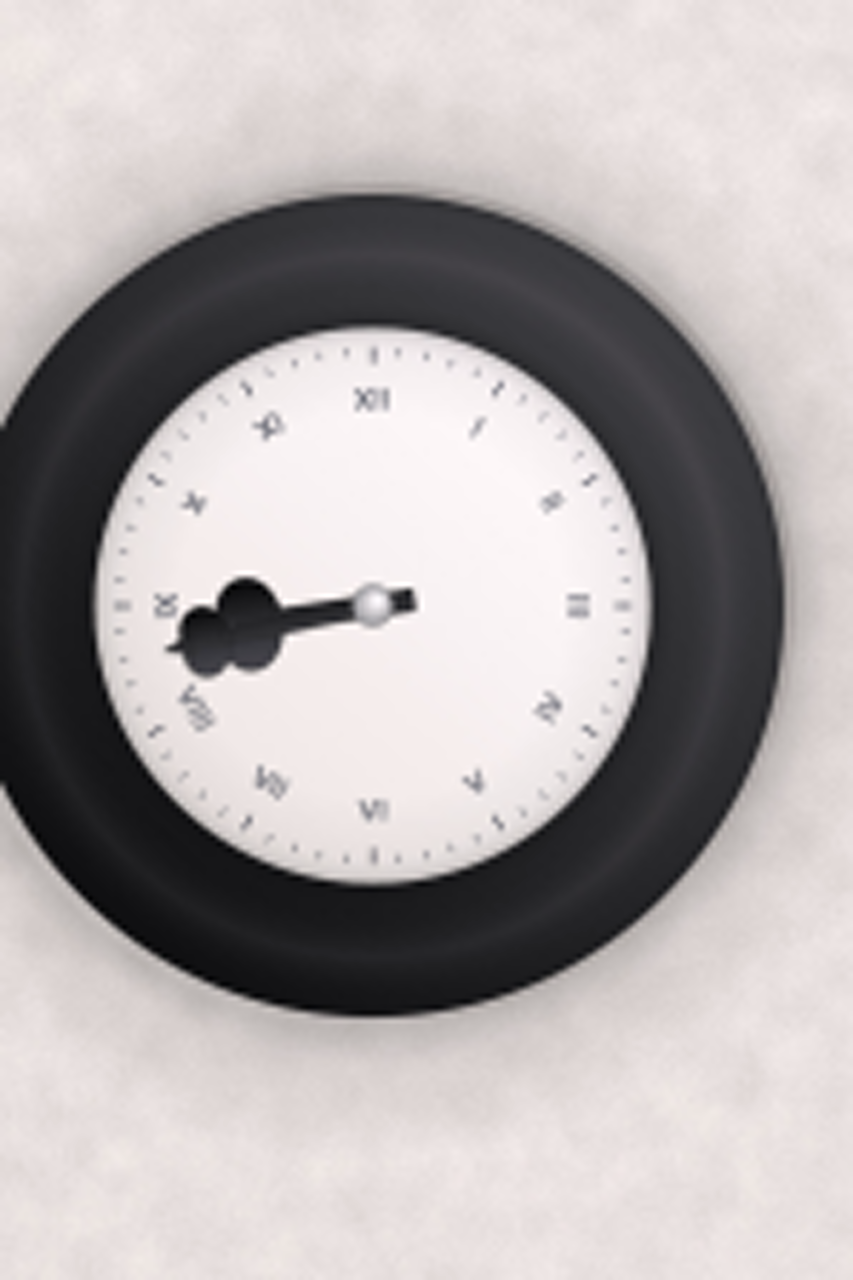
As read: h=8 m=43
